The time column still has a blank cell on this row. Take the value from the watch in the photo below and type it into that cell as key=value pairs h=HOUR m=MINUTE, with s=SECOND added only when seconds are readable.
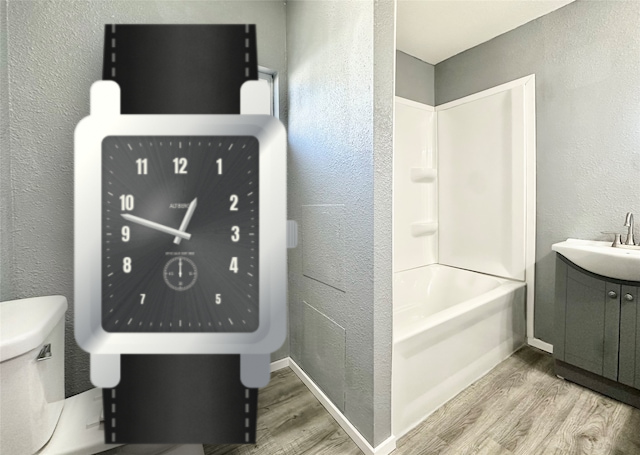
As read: h=12 m=48
